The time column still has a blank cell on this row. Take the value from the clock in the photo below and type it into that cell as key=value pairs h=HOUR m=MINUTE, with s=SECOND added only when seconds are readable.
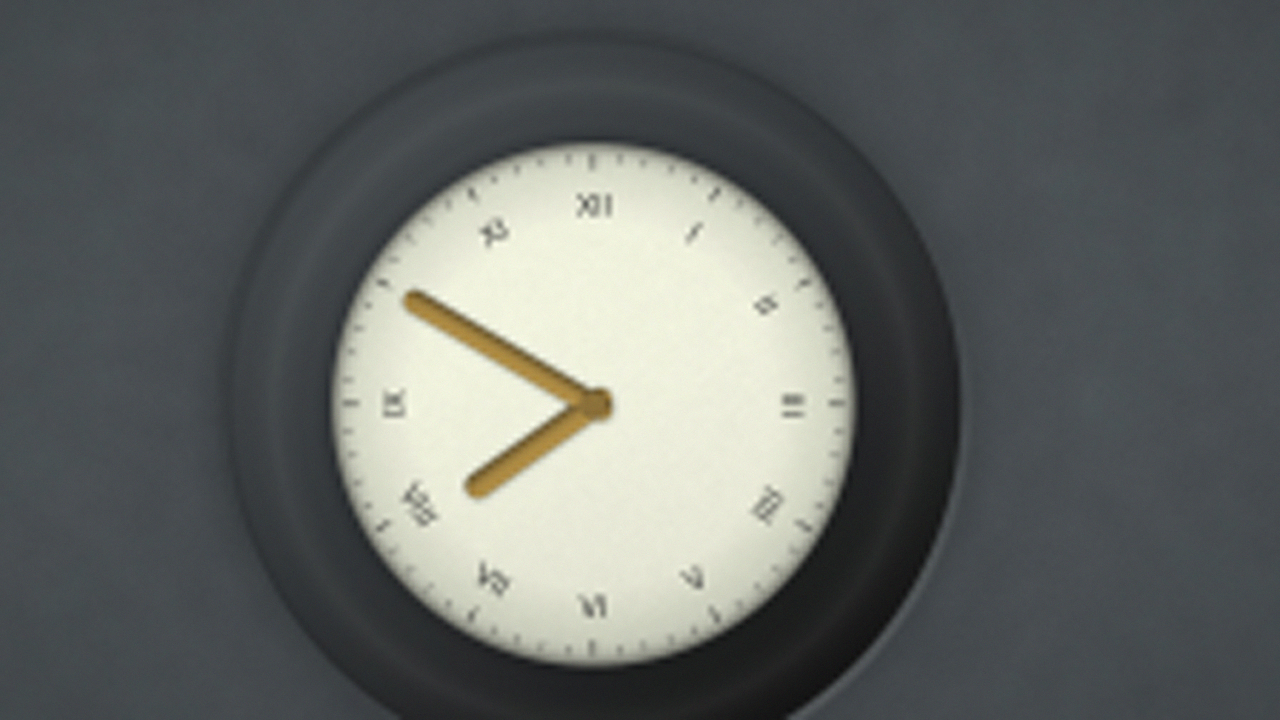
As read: h=7 m=50
